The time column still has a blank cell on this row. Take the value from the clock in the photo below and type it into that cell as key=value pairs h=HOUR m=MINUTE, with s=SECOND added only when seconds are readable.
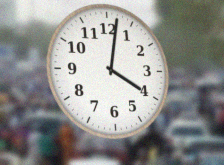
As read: h=4 m=2
